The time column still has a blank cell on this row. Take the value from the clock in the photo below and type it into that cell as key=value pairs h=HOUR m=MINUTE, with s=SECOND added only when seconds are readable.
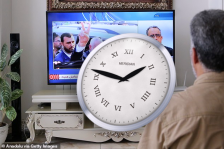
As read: h=1 m=47
